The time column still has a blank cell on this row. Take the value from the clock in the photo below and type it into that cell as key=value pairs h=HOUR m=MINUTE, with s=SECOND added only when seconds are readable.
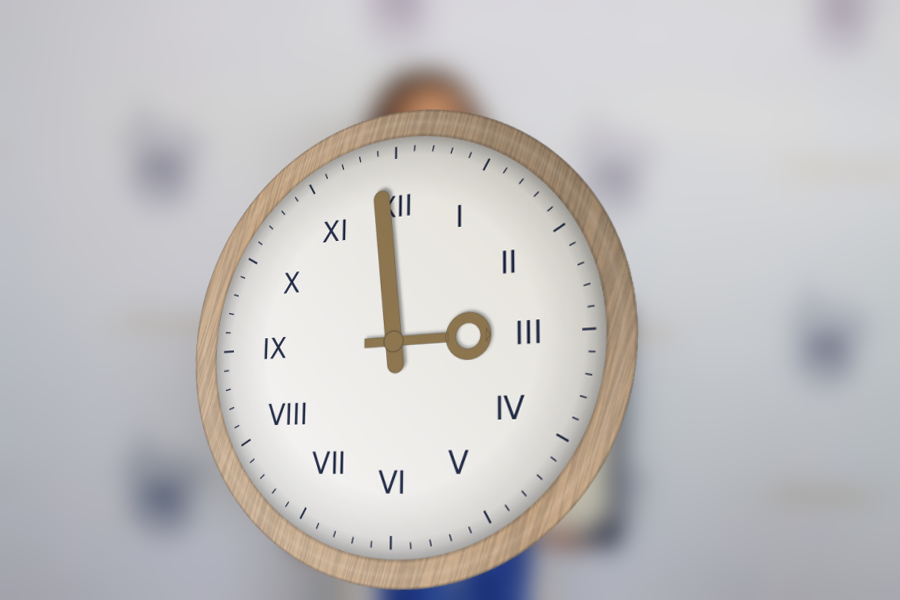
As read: h=2 m=59
